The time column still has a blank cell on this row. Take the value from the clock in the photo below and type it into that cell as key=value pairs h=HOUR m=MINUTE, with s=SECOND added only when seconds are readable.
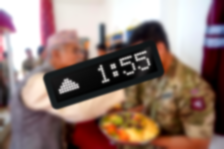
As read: h=1 m=55
